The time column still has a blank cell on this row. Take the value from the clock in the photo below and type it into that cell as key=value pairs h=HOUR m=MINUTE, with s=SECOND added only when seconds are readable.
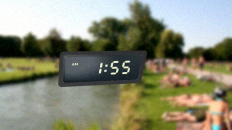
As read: h=1 m=55
